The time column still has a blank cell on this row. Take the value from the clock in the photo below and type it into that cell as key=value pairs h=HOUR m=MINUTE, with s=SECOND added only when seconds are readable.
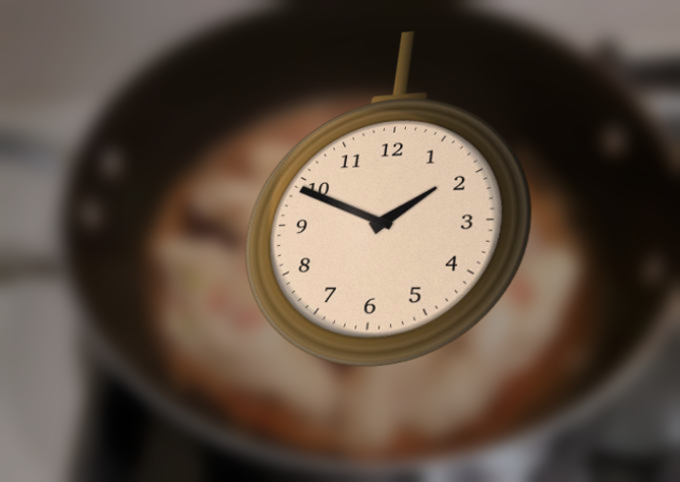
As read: h=1 m=49
